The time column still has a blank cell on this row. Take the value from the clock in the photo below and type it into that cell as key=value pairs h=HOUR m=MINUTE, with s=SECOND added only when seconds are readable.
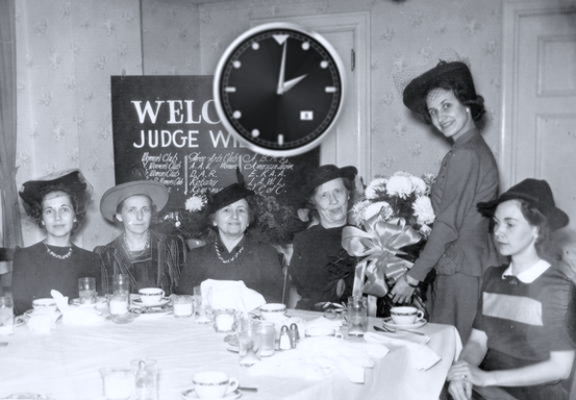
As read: h=2 m=1
